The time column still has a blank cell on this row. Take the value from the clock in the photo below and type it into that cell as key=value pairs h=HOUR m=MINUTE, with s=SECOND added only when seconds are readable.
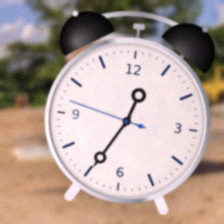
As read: h=12 m=34 s=47
